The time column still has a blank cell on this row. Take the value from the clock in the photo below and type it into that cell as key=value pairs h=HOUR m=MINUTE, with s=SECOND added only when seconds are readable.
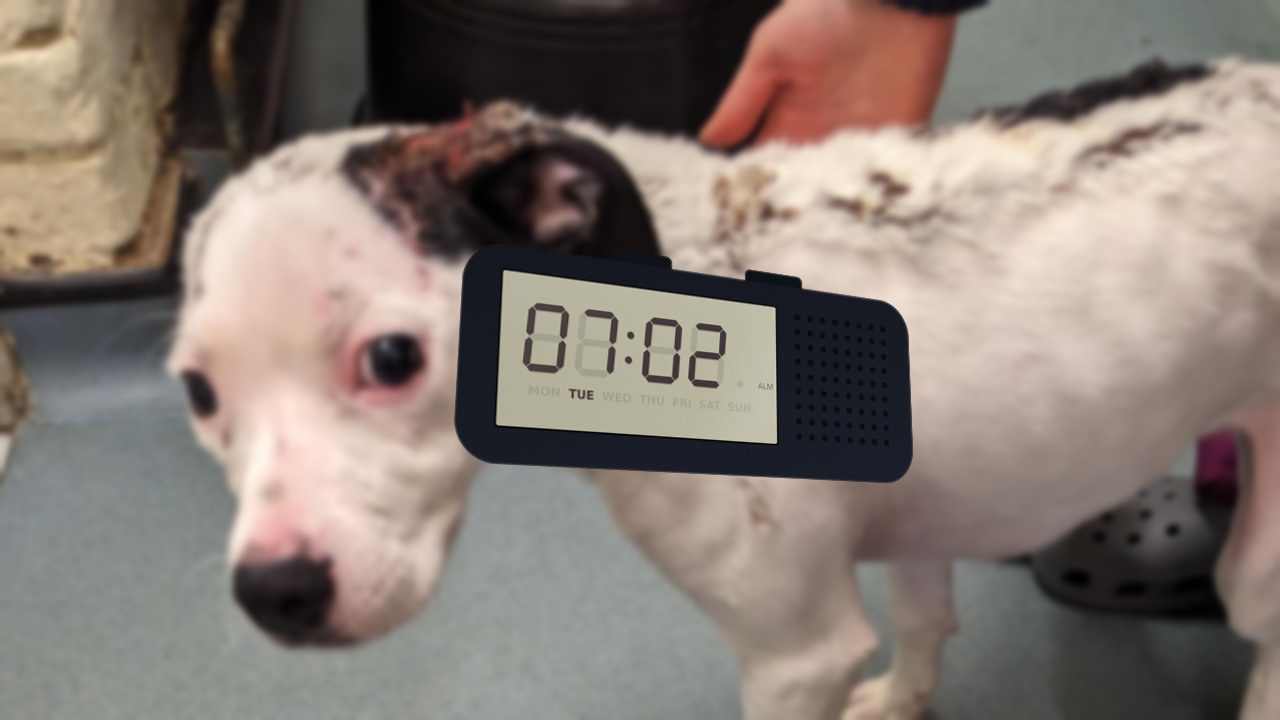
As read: h=7 m=2
